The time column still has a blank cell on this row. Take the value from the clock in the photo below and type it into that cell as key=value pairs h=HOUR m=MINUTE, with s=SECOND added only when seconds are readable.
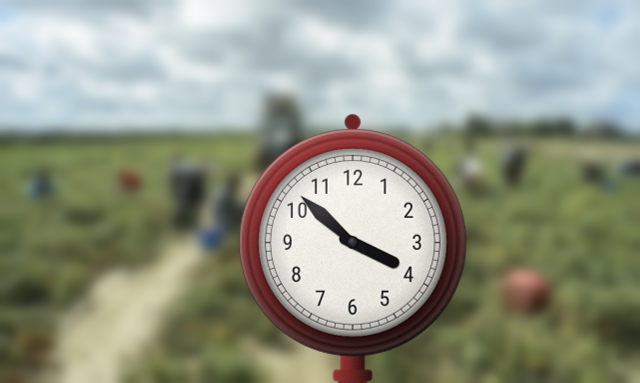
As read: h=3 m=52
